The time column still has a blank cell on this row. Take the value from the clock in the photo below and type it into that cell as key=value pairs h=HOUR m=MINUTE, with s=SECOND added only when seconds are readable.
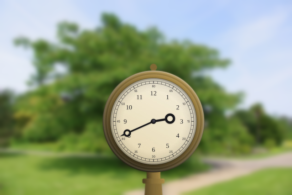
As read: h=2 m=41
